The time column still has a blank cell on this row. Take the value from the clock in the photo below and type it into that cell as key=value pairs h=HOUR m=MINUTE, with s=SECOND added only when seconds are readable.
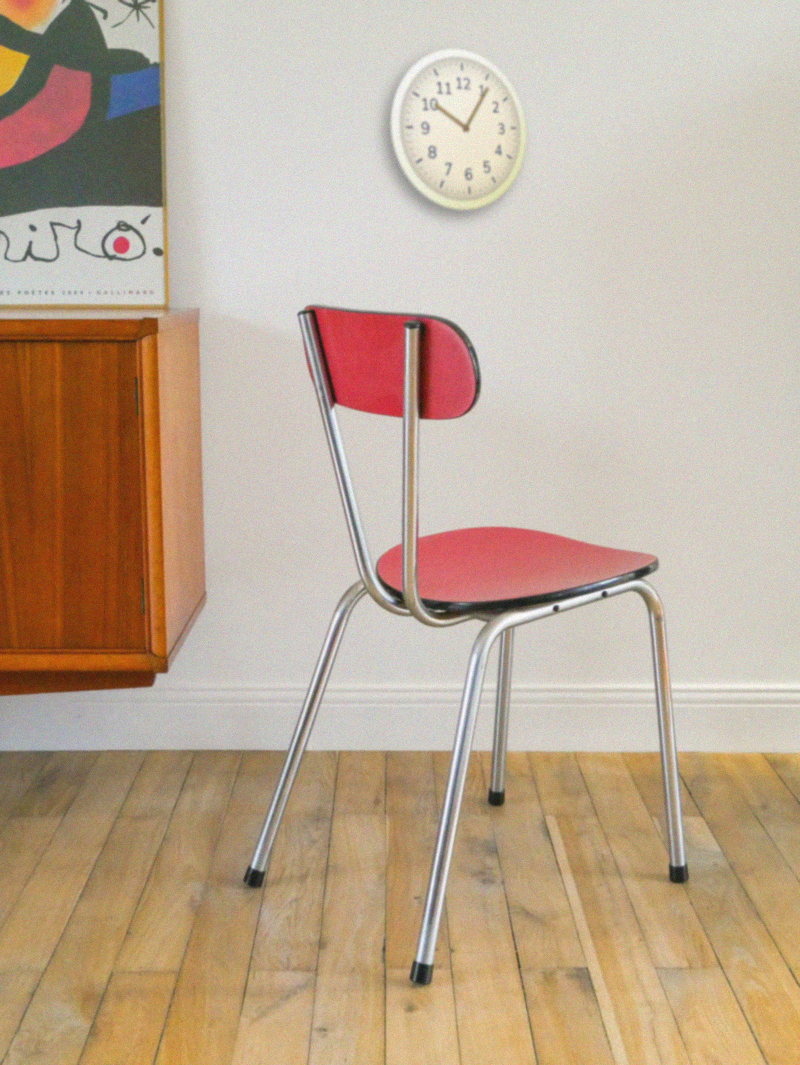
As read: h=10 m=6
